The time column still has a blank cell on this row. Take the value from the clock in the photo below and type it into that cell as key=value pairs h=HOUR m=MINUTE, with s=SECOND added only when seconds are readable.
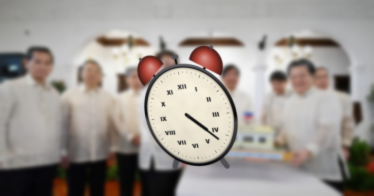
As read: h=4 m=22
